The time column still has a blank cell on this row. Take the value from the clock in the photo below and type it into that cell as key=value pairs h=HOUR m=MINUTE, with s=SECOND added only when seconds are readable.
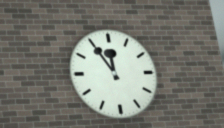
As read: h=11 m=55
